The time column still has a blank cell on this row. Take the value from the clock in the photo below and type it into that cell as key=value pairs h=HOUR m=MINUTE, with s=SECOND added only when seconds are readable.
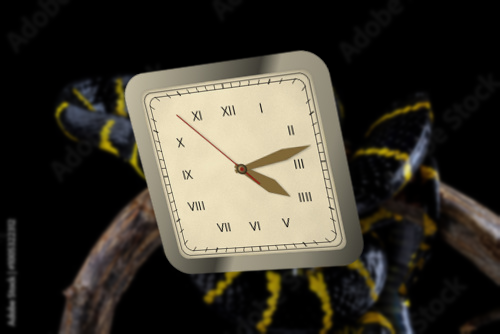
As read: h=4 m=12 s=53
